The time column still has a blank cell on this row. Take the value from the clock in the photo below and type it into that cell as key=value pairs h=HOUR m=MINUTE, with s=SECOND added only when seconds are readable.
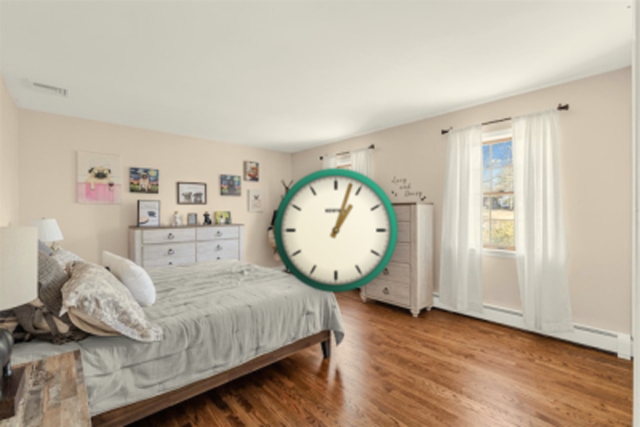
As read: h=1 m=3
